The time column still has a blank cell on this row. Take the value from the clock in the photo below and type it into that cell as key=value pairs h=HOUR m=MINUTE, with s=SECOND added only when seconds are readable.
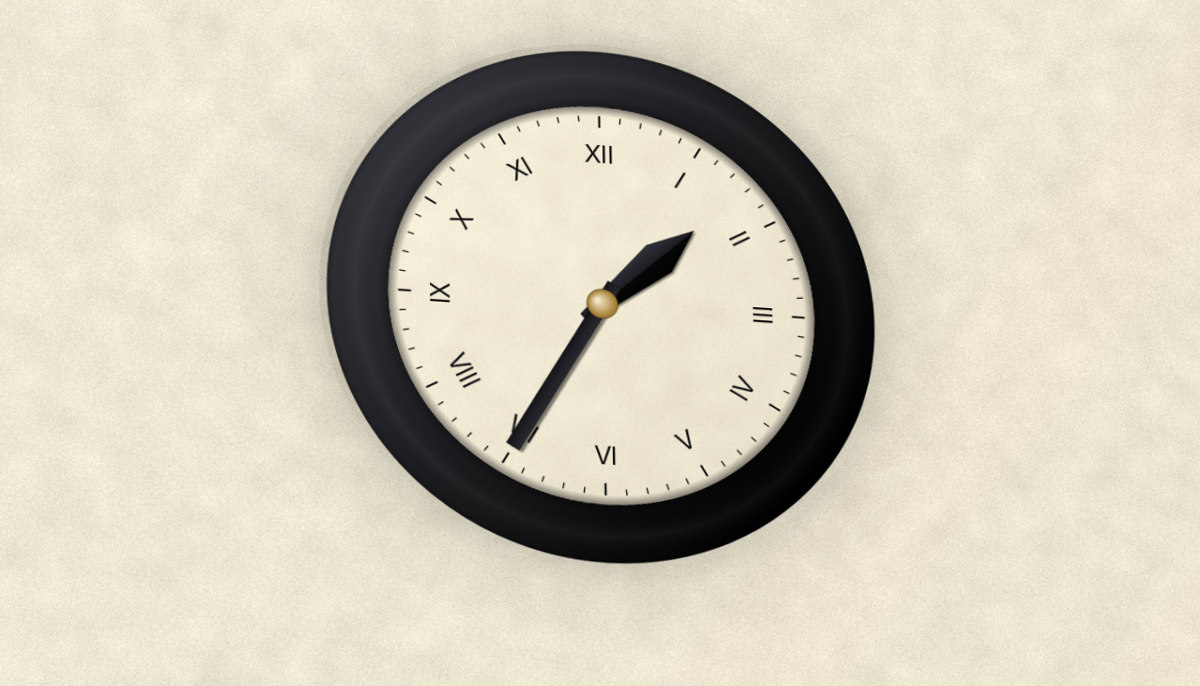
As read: h=1 m=35
